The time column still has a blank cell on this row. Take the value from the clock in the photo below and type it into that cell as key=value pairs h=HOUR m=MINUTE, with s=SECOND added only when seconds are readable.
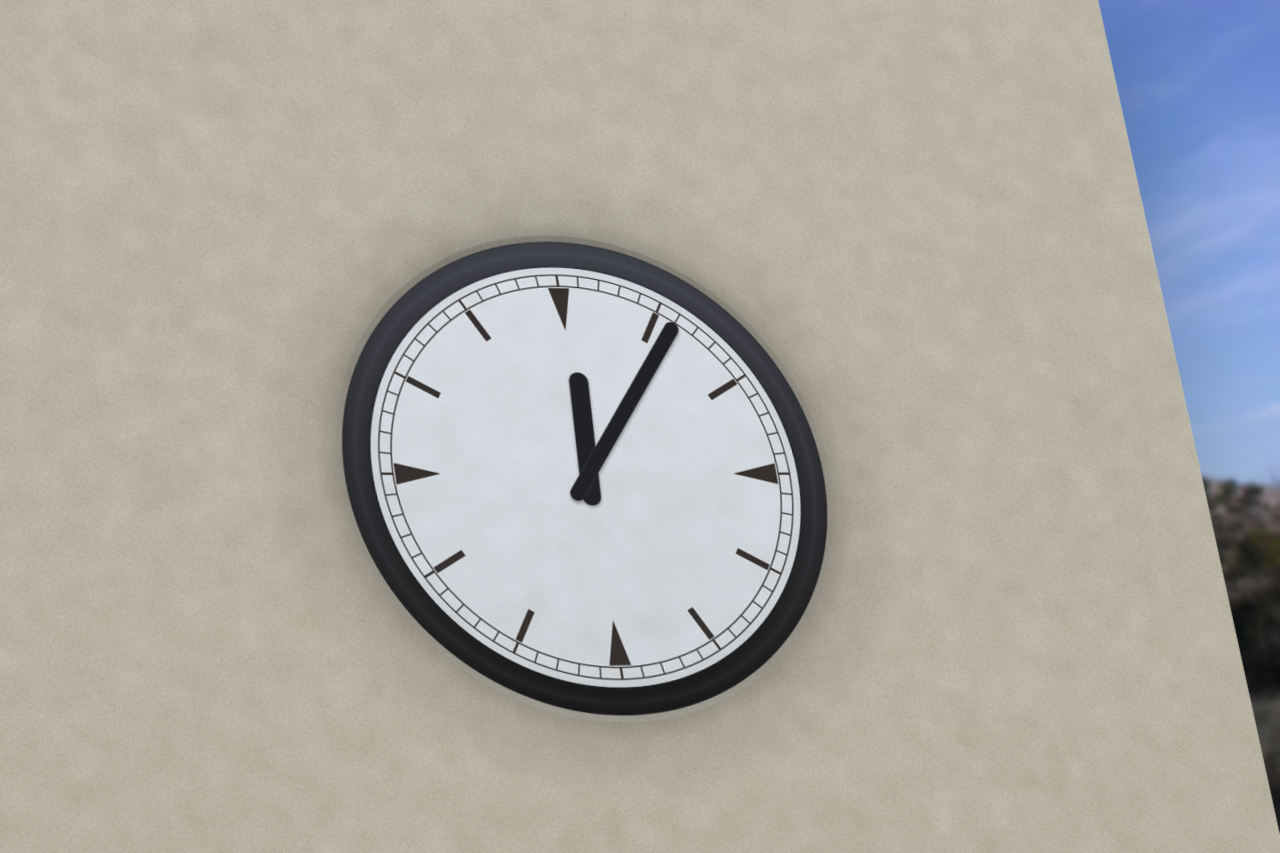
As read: h=12 m=6
